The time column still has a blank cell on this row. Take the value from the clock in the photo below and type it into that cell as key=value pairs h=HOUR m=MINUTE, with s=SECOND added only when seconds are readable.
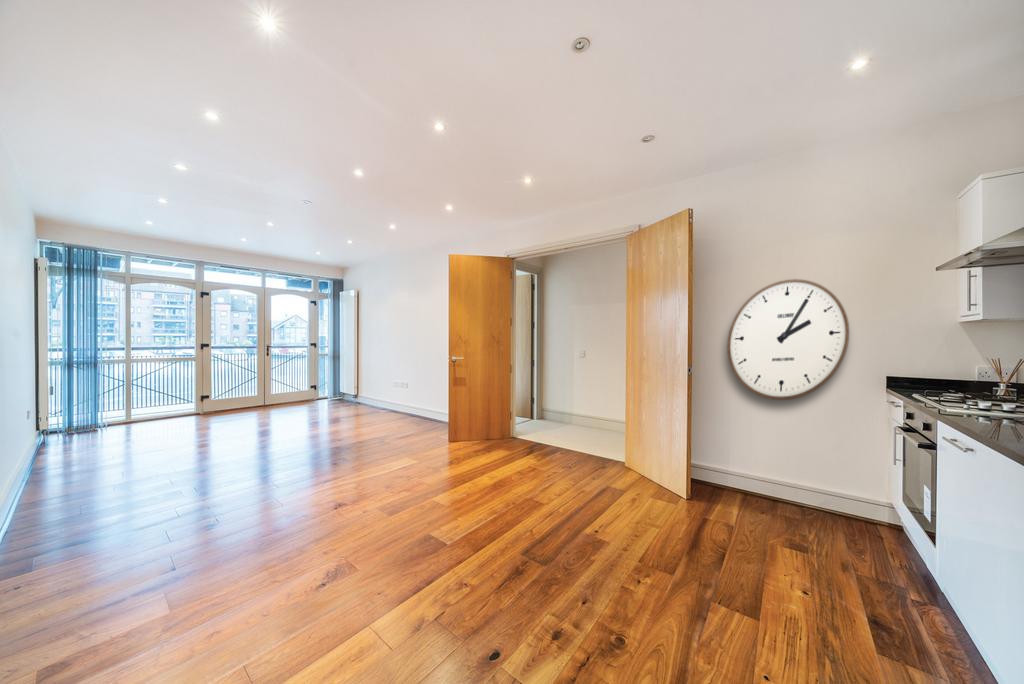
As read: h=2 m=5
